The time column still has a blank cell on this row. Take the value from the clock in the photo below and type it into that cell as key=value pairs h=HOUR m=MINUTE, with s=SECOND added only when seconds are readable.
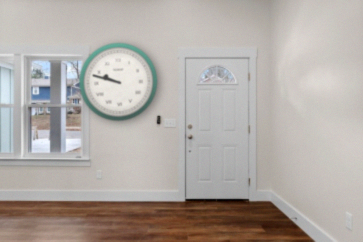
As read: h=9 m=48
